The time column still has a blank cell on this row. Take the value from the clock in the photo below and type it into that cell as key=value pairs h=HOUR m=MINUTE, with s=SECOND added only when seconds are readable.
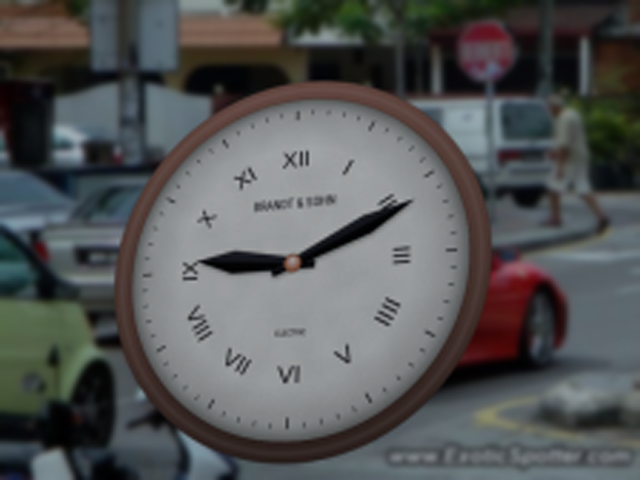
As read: h=9 m=11
